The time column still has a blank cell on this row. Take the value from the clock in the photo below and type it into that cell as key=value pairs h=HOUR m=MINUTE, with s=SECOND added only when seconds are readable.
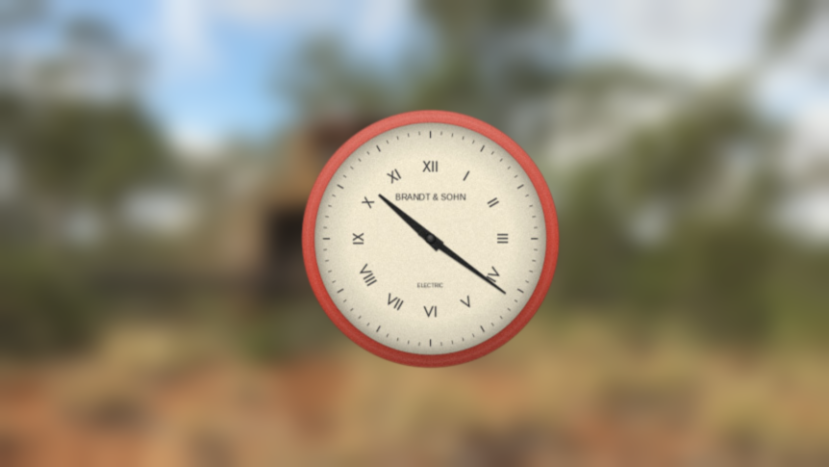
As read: h=10 m=21
